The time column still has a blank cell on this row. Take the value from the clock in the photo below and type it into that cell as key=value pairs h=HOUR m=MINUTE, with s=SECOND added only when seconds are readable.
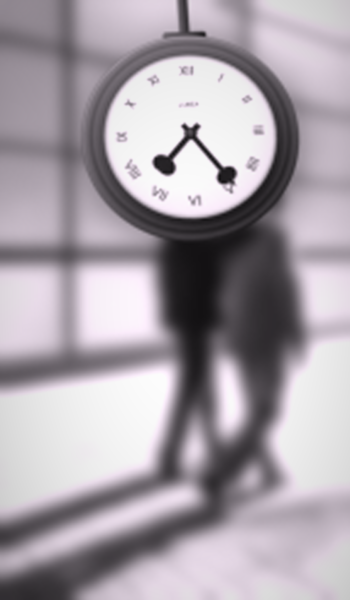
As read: h=7 m=24
